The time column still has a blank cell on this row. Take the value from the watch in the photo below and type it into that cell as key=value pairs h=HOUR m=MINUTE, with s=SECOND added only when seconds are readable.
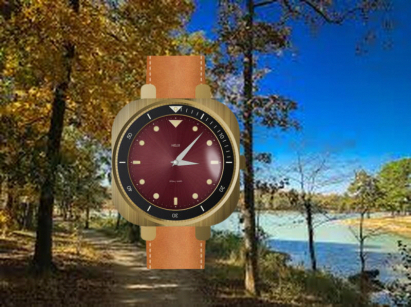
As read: h=3 m=7
